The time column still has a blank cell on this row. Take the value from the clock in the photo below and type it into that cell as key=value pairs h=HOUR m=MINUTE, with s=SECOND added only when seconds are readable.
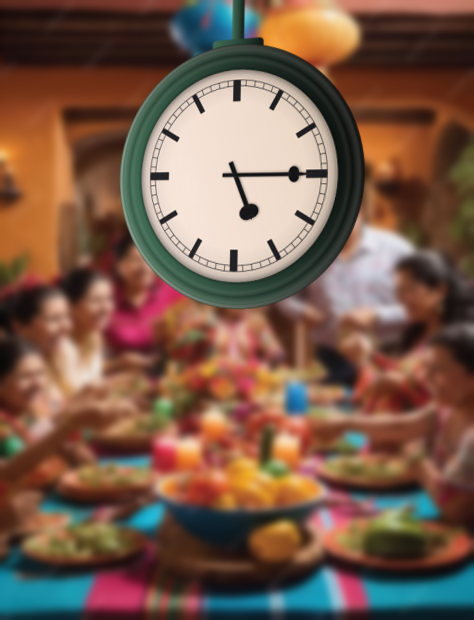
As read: h=5 m=15
